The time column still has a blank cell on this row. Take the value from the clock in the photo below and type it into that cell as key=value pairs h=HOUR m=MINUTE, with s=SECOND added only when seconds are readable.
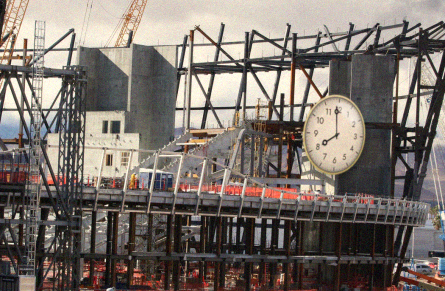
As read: h=7 m=59
